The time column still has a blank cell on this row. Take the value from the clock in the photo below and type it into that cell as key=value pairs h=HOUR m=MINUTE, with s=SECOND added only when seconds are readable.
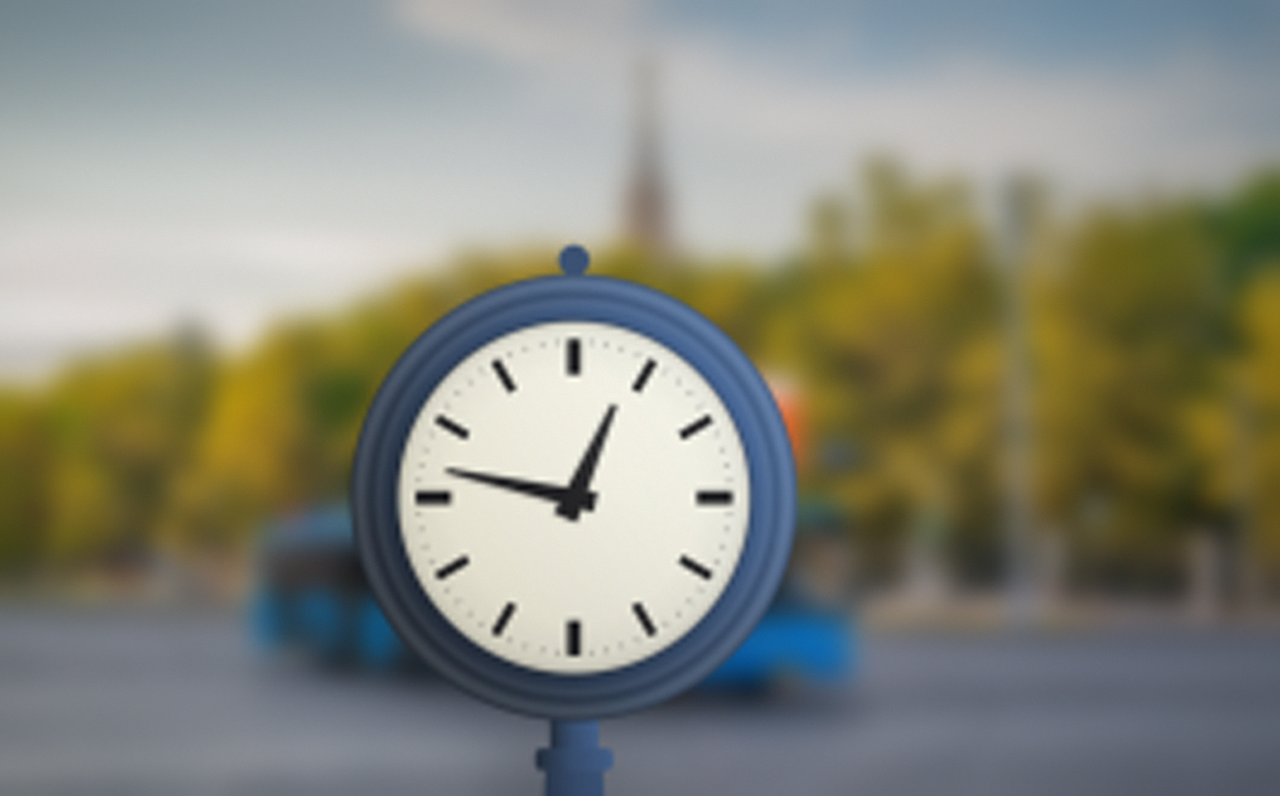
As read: h=12 m=47
